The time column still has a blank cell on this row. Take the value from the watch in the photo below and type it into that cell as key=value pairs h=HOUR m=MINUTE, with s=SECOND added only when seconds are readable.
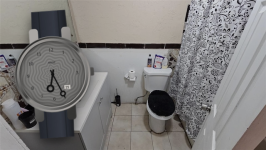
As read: h=6 m=26
